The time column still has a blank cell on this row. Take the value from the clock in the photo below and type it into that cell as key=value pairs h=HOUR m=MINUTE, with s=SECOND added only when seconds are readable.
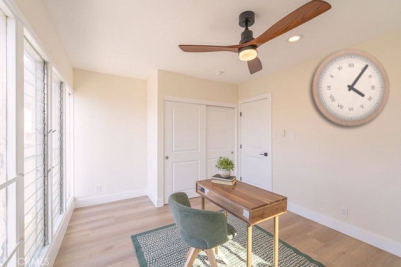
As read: h=4 m=6
